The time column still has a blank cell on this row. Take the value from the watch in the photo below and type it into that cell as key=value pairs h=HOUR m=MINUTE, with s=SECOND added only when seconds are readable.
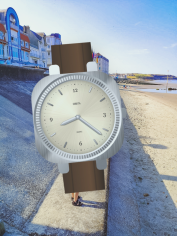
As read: h=8 m=22
